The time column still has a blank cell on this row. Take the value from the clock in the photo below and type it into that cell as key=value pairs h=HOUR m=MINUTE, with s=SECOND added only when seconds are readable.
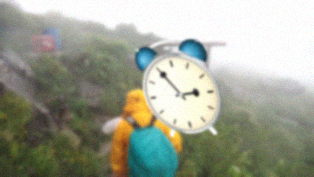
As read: h=2 m=55
